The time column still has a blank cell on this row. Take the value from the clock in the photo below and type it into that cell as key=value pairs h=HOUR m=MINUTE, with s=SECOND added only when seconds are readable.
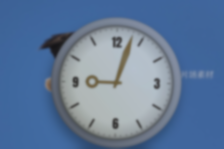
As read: h=9 m=3
